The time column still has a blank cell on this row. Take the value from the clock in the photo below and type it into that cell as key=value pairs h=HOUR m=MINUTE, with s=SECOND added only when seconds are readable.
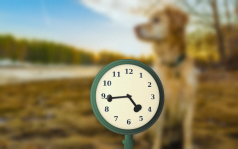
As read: h=4 m=44
